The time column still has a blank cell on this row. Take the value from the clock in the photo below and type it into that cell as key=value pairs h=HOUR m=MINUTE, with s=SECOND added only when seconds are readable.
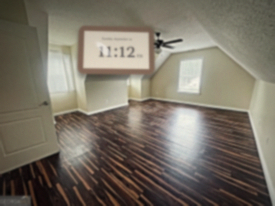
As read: h=11 m=12
